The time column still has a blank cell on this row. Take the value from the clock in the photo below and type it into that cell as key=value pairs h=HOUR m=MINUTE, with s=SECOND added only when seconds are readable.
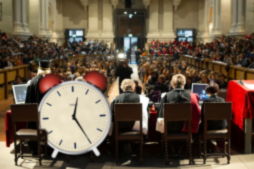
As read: h=12 m=25
